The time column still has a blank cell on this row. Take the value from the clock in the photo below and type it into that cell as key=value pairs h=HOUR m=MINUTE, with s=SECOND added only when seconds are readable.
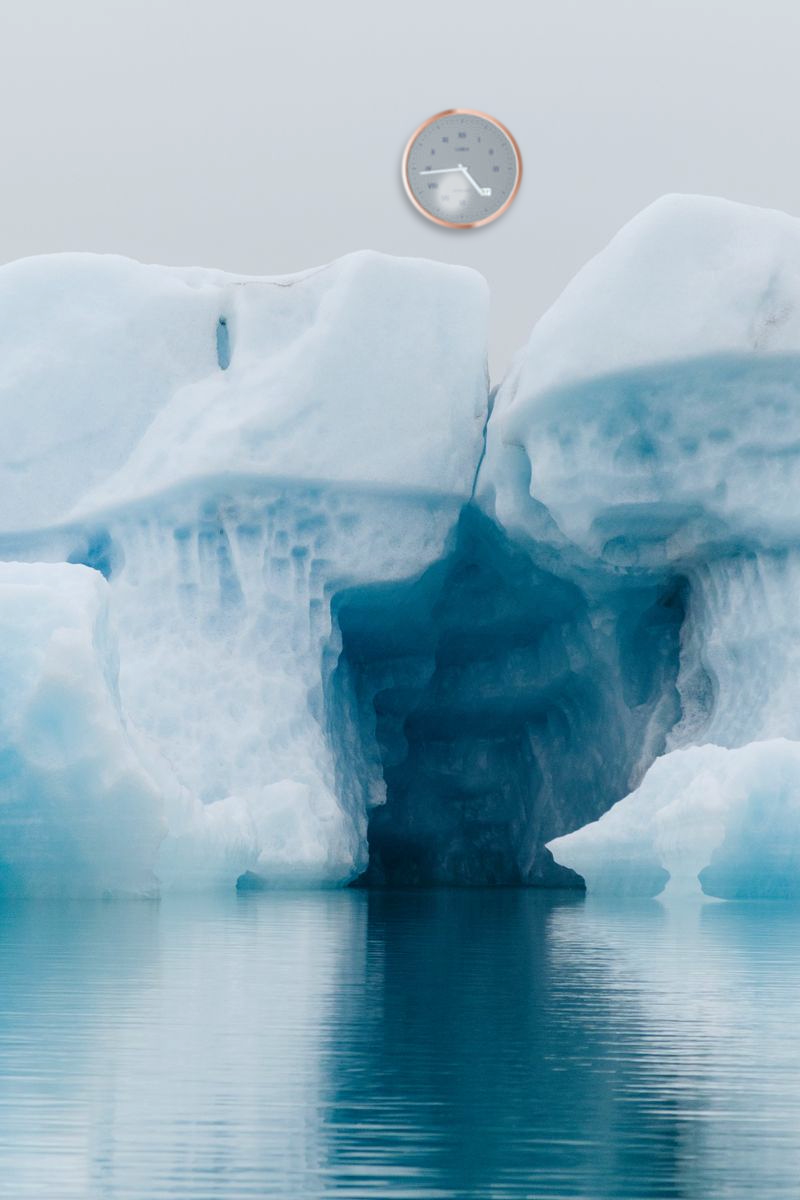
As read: h=4 m=44
